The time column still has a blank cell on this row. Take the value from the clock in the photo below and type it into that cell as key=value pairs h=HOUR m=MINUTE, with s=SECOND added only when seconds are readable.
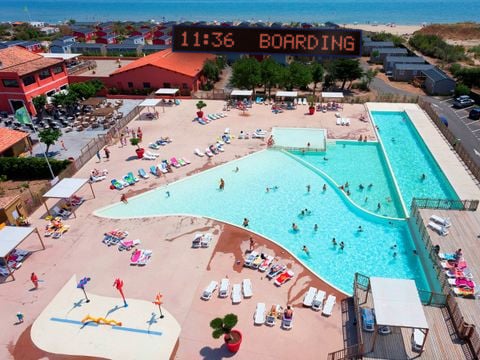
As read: h=11 m=36
